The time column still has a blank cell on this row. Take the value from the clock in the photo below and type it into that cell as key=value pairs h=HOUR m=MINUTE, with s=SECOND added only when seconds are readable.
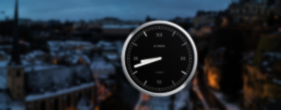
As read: h=8 m=42
